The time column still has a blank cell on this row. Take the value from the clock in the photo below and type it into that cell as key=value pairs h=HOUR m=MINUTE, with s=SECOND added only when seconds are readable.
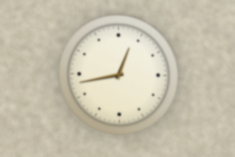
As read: h=12 m=43
